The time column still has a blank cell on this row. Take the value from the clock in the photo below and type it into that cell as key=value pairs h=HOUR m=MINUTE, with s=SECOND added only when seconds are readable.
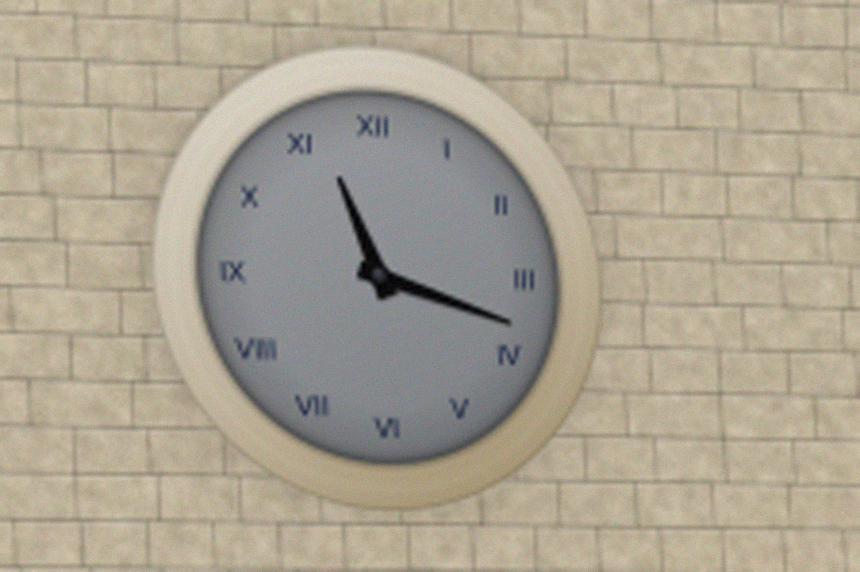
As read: h=11 m=18
